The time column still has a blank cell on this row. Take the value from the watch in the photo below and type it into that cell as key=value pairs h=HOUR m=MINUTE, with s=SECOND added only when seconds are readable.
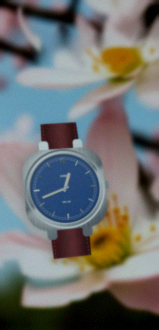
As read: h=12 m=42
